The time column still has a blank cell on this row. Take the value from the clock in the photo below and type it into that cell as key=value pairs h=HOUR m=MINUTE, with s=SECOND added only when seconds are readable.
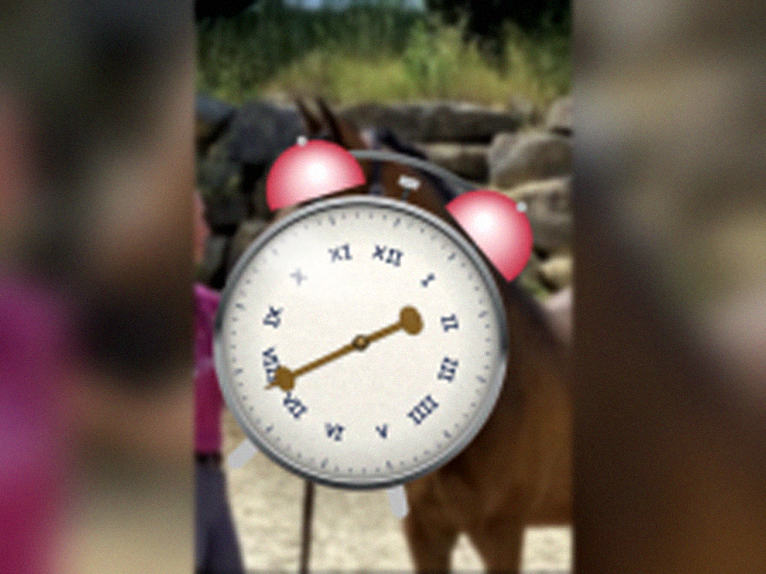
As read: h=1 m=38
